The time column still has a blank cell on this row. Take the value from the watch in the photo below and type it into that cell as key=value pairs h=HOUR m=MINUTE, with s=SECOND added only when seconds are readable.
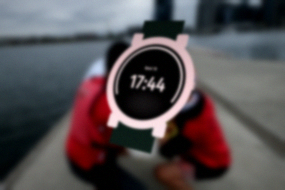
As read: h=17 m=44
